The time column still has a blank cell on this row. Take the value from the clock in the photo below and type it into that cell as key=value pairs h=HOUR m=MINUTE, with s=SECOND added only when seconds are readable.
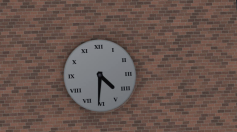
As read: h=4 m=31
